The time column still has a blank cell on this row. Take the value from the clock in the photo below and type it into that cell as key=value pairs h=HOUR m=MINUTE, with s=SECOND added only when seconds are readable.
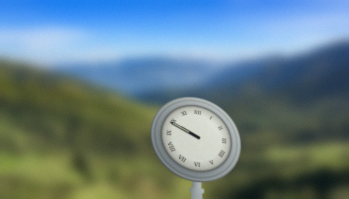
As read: h=9 m=49
